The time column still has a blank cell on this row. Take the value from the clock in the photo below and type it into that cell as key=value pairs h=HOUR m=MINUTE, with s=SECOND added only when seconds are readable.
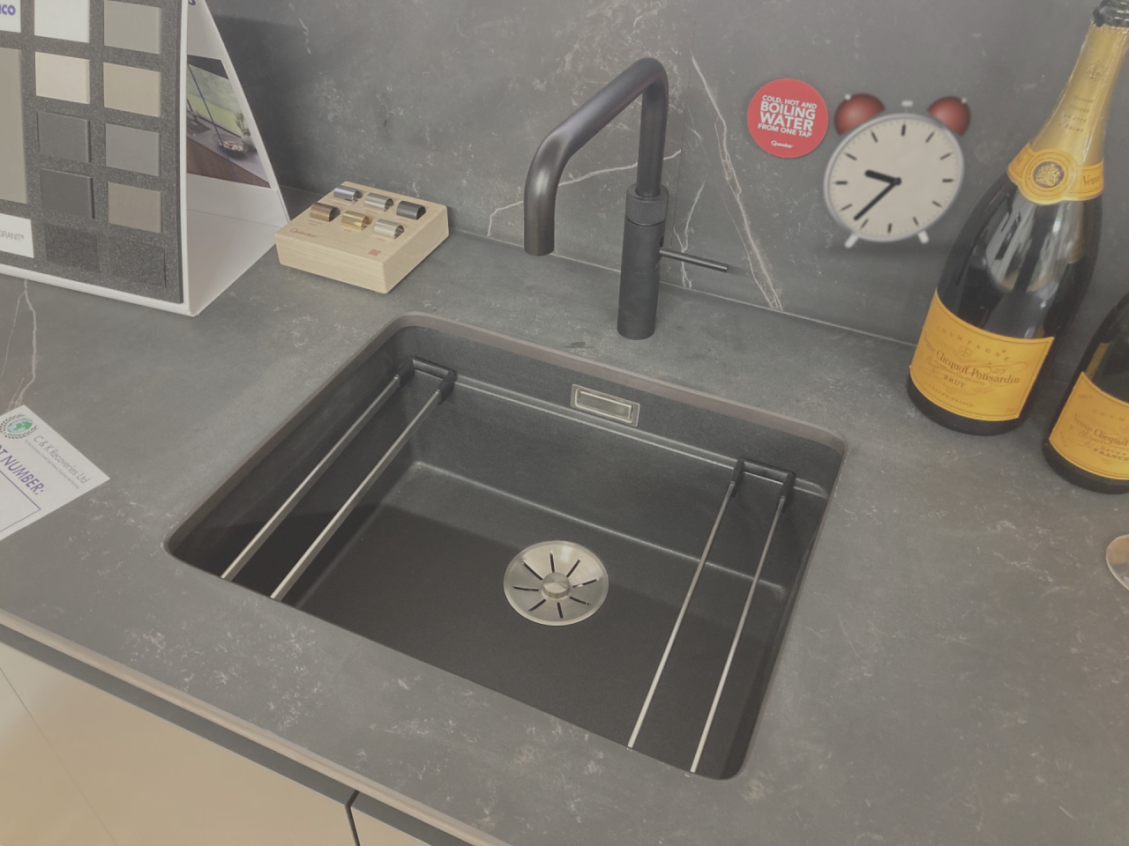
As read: h=9 m=37
